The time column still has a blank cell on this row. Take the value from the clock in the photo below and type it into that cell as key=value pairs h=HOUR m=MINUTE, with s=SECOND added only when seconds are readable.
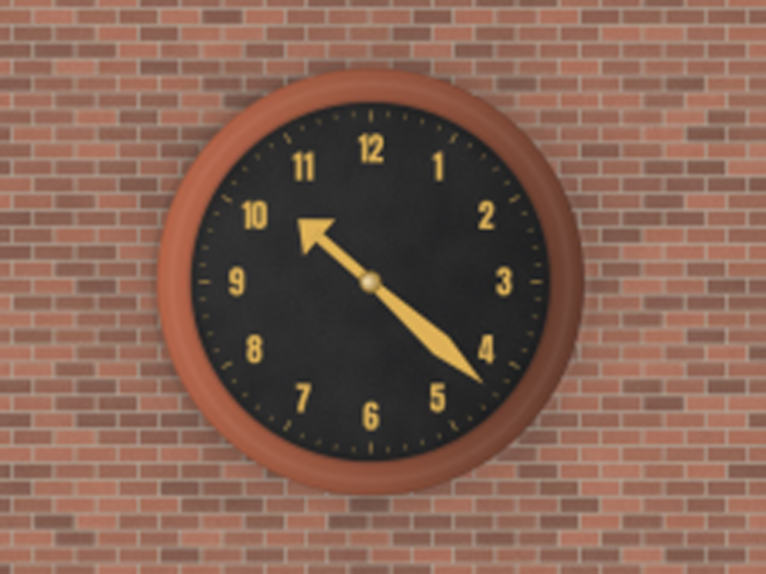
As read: h=10 m=22
